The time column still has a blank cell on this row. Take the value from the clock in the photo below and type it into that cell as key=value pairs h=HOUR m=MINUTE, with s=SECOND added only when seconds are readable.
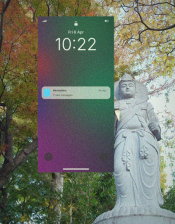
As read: h=10 m=22
